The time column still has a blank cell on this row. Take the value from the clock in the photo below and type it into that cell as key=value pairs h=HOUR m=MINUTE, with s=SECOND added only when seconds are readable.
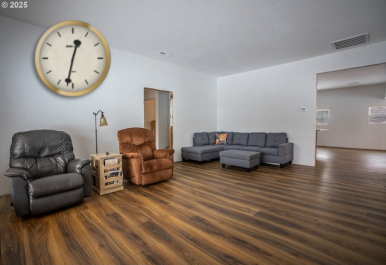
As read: h=12 m=32
